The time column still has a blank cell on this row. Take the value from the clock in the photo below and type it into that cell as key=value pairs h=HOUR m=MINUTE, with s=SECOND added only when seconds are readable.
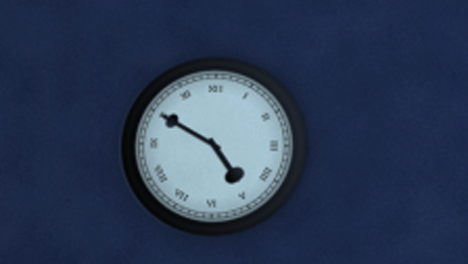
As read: h=4 m=50
